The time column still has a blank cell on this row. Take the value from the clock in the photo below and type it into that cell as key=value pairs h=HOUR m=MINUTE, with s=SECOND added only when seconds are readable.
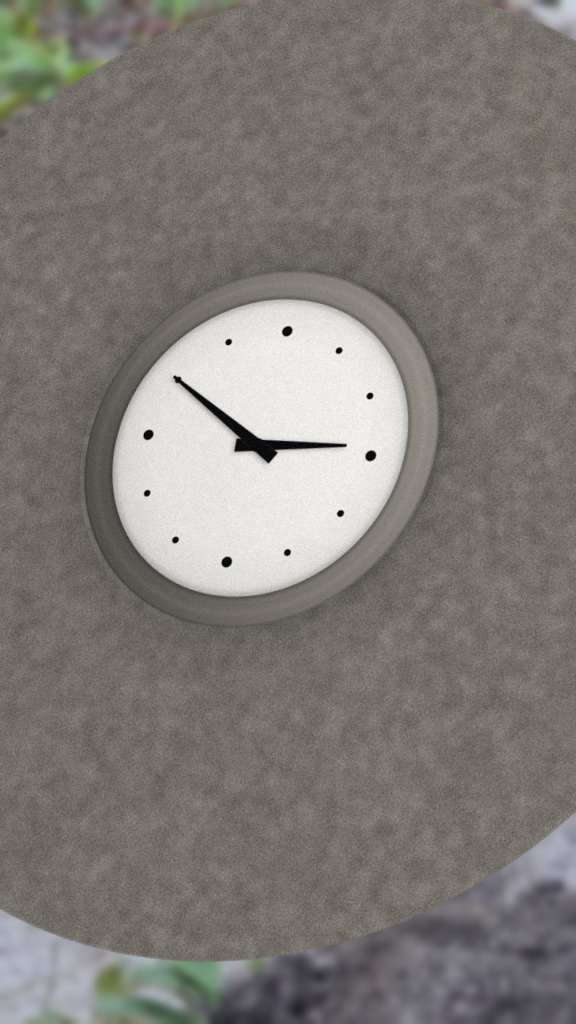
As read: h=2 m=50
